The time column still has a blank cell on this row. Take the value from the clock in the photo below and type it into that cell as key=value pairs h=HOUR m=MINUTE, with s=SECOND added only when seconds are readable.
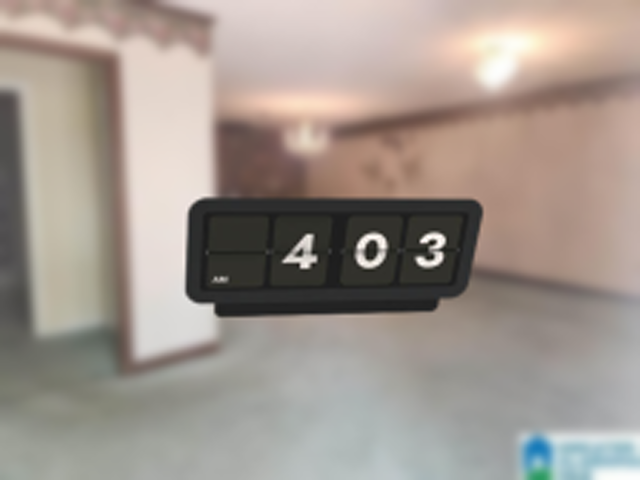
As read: h=4 m=3
